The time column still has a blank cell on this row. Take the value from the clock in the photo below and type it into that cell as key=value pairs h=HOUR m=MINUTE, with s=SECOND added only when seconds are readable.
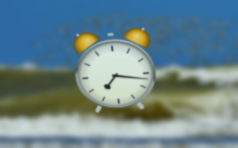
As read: h=7 m=17
